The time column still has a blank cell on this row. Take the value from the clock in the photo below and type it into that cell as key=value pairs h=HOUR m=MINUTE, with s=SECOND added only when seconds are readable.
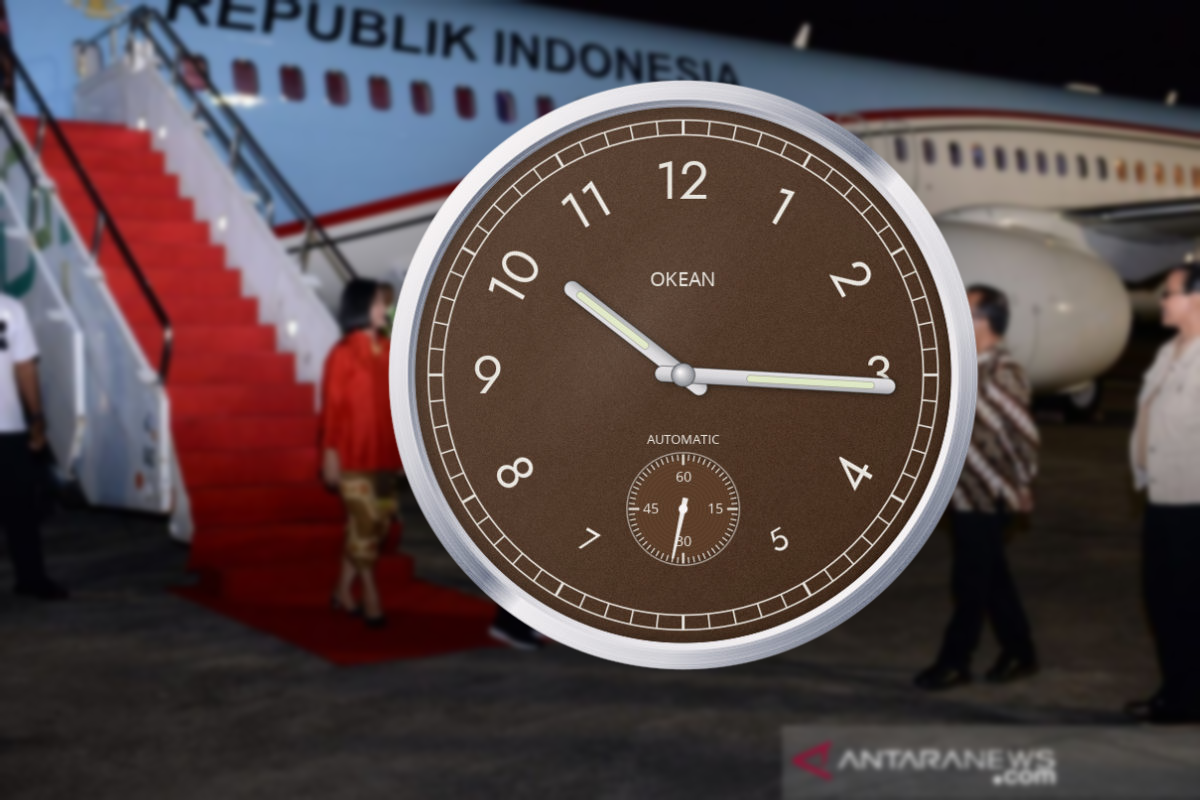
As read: h=10 m=15 s=32
